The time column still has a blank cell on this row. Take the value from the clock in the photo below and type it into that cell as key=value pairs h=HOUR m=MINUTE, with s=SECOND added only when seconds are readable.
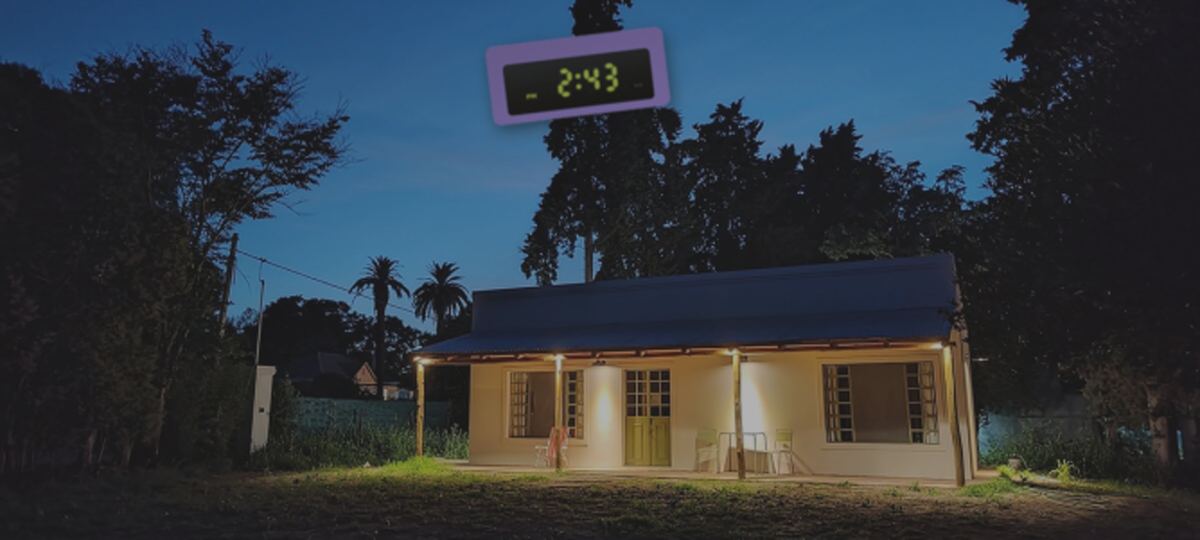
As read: h=2 m=43
